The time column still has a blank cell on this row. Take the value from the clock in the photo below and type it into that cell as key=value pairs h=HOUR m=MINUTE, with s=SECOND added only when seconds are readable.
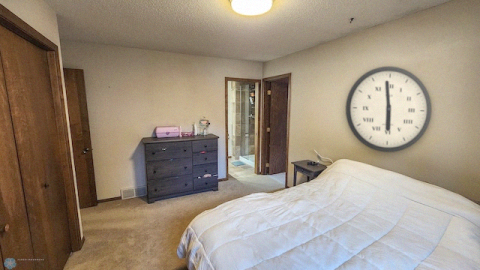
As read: h=5 m=59
